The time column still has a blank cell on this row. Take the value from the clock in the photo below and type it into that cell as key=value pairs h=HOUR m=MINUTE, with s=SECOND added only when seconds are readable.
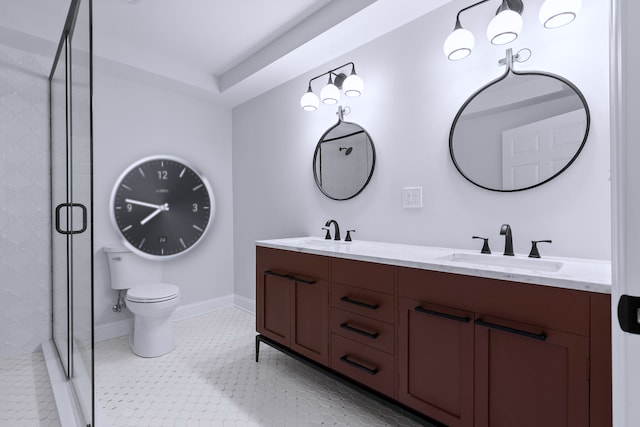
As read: h=7 m=47
